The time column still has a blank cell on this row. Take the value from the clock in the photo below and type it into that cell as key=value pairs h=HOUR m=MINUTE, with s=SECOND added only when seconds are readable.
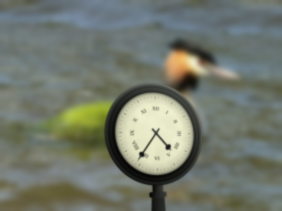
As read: h=4 m=36
